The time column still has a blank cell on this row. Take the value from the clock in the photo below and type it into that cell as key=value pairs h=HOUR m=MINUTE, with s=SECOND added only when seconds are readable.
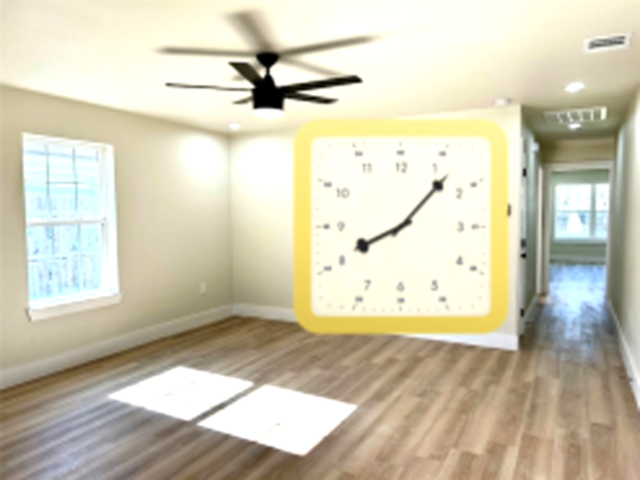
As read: h=8 m=7
